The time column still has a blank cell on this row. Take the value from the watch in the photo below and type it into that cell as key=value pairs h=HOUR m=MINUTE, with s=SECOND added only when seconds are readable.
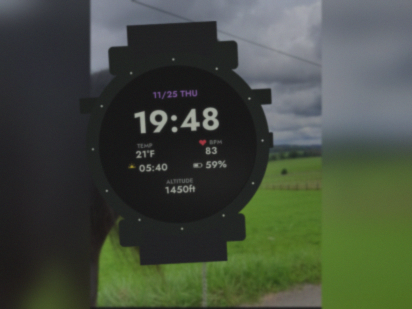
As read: h=19 m=48
